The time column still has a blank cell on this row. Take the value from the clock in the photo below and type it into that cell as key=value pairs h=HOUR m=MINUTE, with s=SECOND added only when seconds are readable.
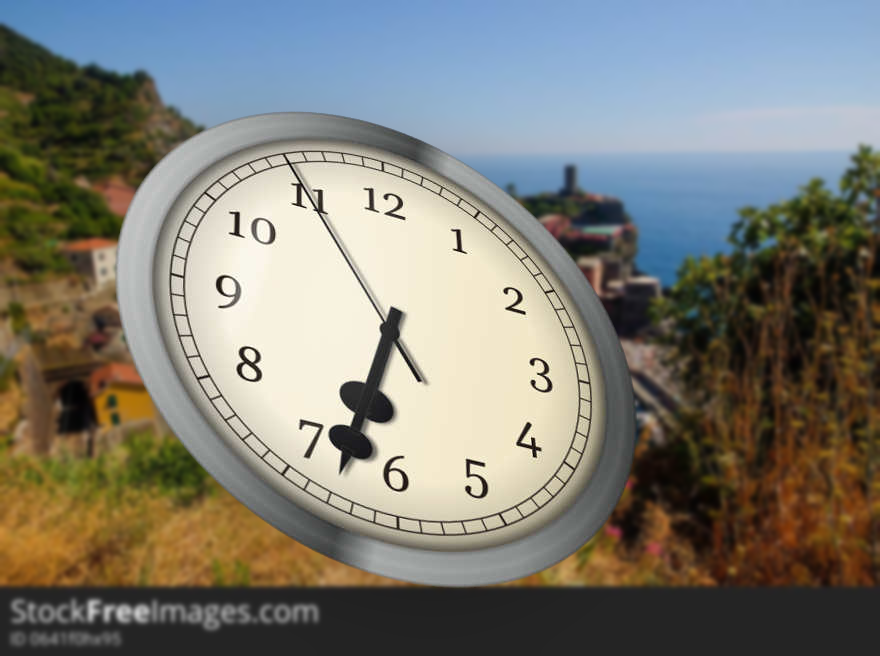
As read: h=6 m=32 s=55
